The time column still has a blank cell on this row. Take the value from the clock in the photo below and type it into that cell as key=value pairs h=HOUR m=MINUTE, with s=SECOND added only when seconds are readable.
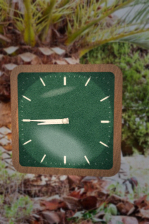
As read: h=8 m=45
